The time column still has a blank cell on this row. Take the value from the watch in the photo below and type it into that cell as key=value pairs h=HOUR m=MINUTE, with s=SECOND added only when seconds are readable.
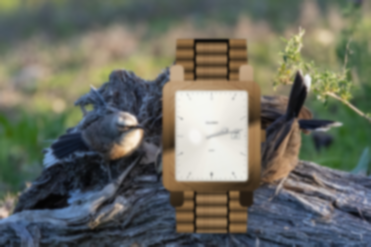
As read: h=2 m=13
